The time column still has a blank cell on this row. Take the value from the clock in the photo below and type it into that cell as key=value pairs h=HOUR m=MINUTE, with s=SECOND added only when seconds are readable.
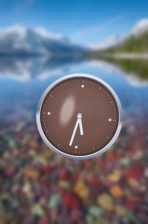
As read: h=5 m=32
